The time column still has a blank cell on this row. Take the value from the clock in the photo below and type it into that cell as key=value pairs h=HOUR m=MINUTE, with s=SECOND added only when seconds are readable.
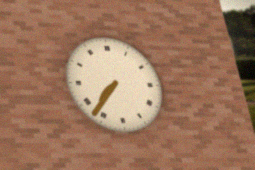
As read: h=7 m=37
